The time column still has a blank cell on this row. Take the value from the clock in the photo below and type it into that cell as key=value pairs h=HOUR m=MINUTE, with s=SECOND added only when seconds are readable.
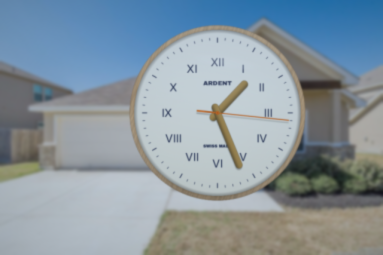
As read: h=1 m=26 s=16
